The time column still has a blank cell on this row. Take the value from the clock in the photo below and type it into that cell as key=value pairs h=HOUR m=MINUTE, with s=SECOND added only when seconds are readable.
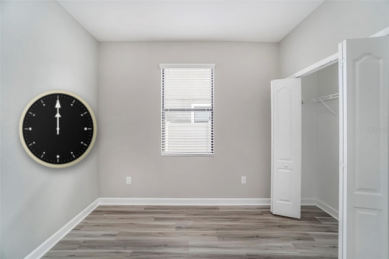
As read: h=12 m=0
